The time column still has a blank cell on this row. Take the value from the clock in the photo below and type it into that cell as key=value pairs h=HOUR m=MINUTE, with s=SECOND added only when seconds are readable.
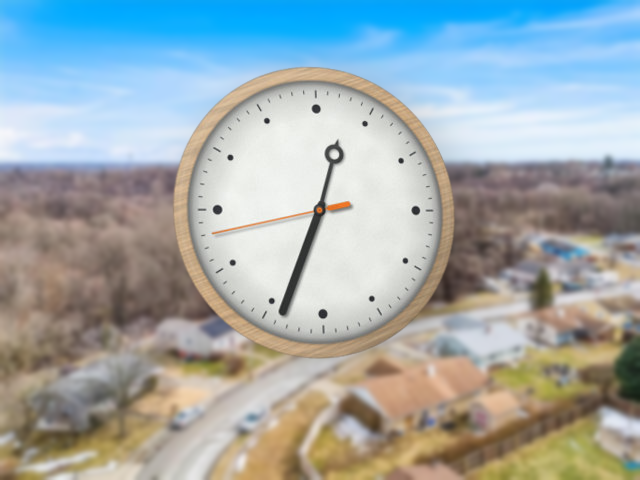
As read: h=12 m=33 s=43
